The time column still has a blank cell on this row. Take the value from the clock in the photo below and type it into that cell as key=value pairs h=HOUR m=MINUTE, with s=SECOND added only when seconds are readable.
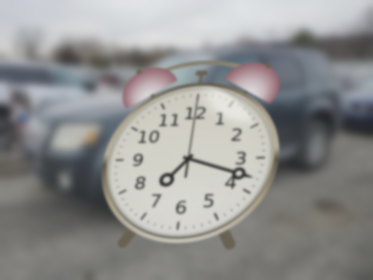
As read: h=7 m=18 s=0
